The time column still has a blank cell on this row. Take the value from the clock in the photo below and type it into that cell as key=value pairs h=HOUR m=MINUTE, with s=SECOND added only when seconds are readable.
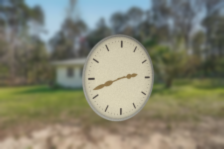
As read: h=2 m=42
